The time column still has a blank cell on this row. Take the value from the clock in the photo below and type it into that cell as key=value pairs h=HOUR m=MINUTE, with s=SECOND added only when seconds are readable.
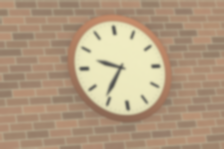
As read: h=9 m=36
